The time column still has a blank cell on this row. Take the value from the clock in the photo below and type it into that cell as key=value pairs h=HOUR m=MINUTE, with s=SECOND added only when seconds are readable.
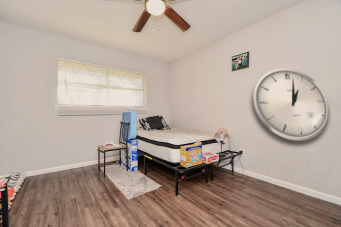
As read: h=1 m=2
